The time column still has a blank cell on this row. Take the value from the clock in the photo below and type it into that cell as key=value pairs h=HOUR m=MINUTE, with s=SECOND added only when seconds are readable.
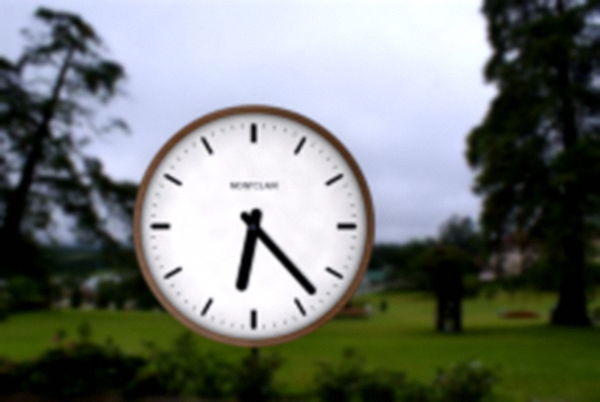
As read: h=6 m=23
